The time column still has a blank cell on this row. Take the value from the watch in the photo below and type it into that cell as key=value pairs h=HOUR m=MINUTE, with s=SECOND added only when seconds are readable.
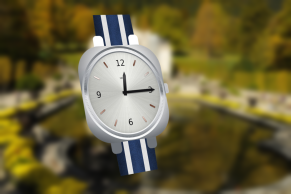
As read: h=12 m=15
